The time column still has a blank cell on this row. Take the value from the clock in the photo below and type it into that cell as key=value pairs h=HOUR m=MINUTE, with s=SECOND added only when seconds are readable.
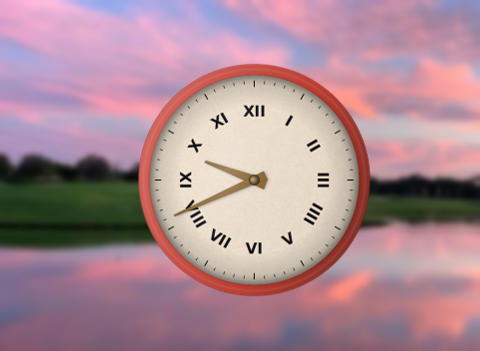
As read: h=9 m=41
